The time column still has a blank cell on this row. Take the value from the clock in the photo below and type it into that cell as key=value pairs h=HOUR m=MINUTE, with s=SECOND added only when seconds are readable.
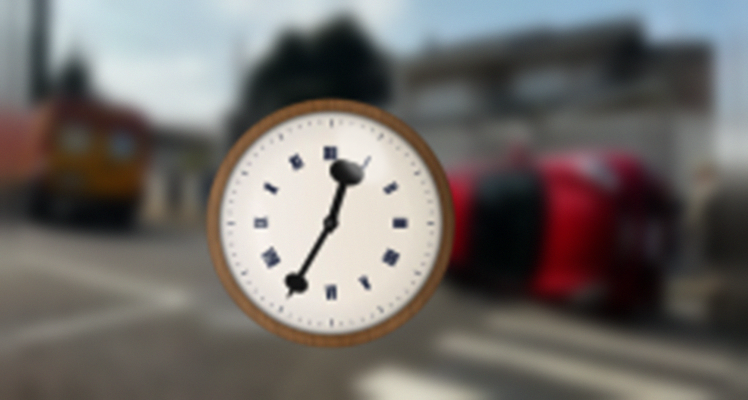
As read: h=12 m=35
